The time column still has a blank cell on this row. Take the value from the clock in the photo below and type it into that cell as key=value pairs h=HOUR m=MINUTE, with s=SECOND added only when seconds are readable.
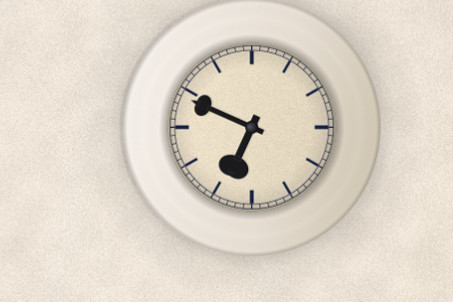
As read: h=6 m=49
